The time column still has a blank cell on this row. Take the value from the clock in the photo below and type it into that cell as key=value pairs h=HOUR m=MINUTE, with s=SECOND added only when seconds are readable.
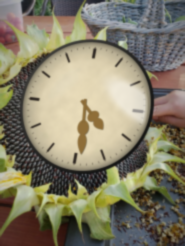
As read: h=4 m=29
